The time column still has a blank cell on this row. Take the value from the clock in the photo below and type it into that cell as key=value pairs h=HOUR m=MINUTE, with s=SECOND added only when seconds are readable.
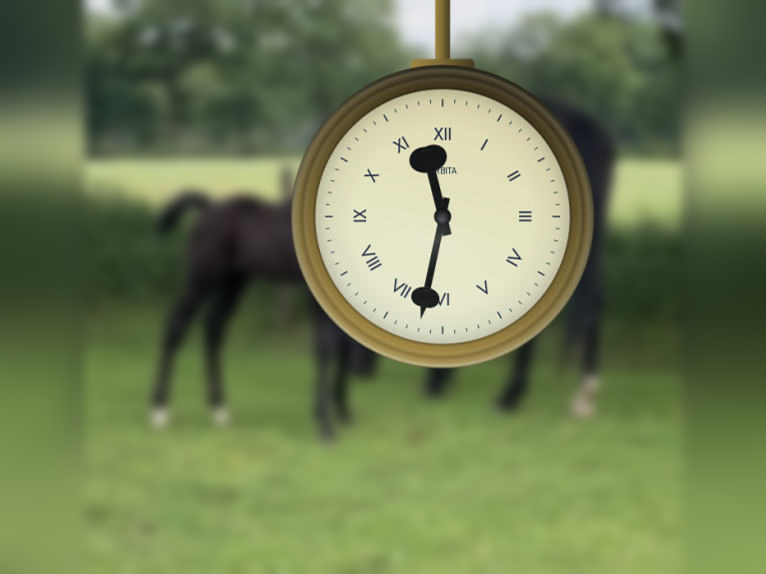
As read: h=11 m=32
